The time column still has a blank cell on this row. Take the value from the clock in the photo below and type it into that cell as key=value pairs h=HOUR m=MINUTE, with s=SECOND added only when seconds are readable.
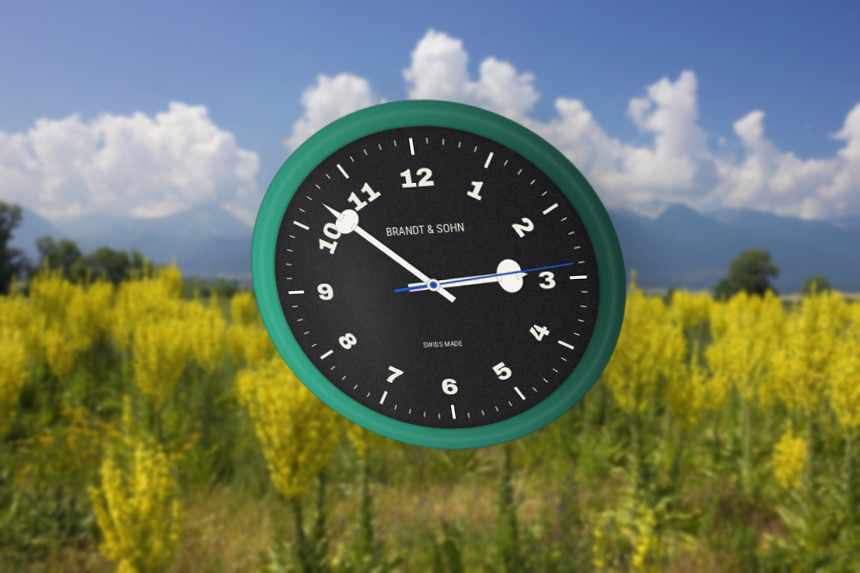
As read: h=2 m=52 s=14
